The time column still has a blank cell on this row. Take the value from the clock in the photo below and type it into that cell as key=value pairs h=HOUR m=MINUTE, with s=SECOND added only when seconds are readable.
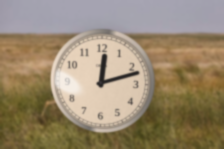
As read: h=12 m=12
